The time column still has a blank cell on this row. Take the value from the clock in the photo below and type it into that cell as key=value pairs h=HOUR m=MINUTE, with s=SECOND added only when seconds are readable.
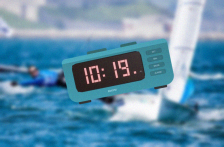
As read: h=10 m=19
